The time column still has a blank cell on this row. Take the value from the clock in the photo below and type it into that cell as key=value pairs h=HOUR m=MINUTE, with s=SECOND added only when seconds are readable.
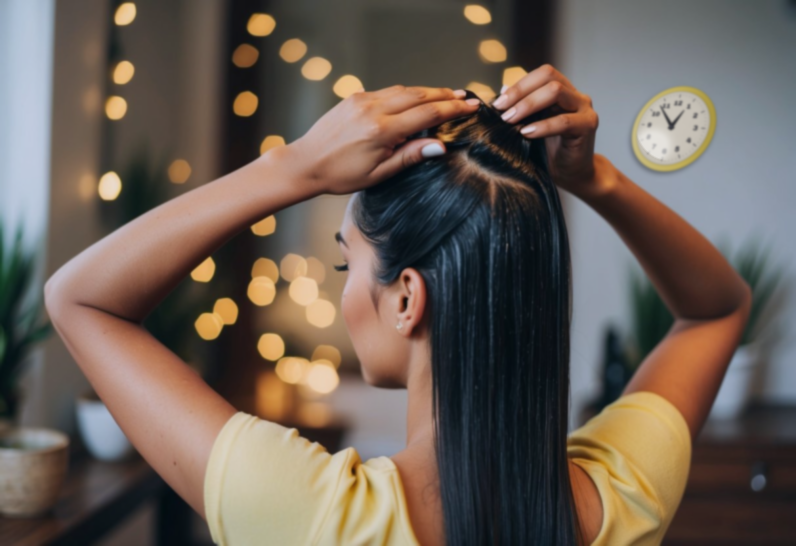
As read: h=12 m=53
